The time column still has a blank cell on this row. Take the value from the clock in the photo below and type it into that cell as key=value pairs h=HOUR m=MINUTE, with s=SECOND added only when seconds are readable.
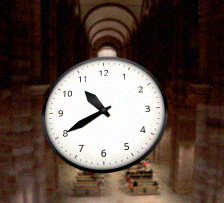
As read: h=10 m=40
